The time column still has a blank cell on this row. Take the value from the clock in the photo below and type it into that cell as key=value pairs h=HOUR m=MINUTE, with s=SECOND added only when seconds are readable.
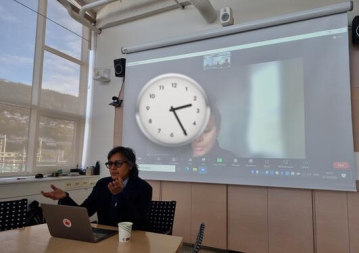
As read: h=2 m=25
